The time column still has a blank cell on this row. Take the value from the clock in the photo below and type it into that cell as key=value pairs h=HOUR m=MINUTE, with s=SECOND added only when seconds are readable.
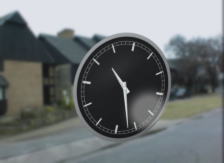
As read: h=10 m=27
